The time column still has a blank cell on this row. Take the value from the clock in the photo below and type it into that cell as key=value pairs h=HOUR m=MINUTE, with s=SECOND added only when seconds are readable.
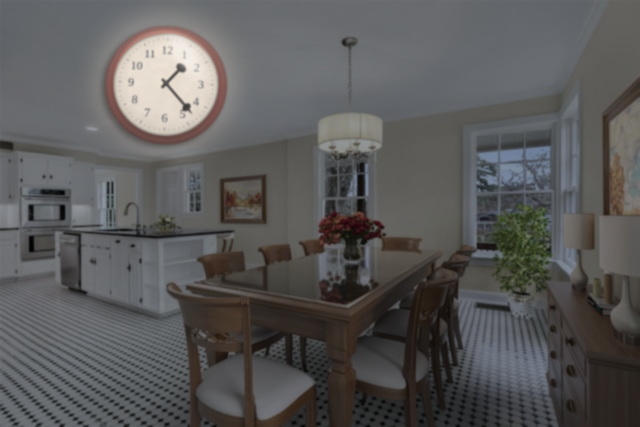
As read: h=1 m=23
